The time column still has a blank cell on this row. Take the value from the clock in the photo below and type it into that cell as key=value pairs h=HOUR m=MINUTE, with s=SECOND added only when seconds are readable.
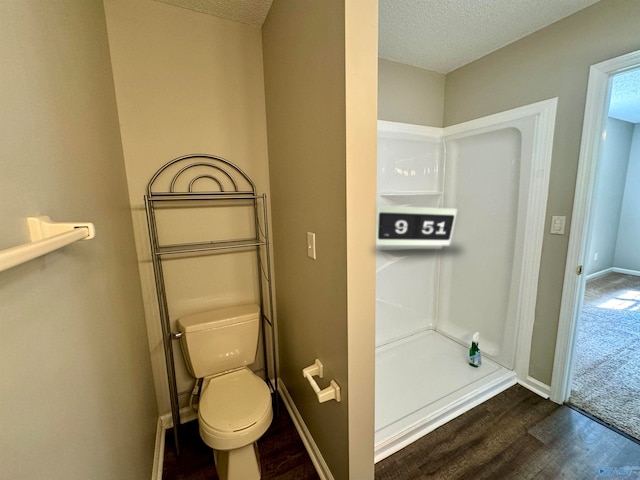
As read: h=9 m=51
